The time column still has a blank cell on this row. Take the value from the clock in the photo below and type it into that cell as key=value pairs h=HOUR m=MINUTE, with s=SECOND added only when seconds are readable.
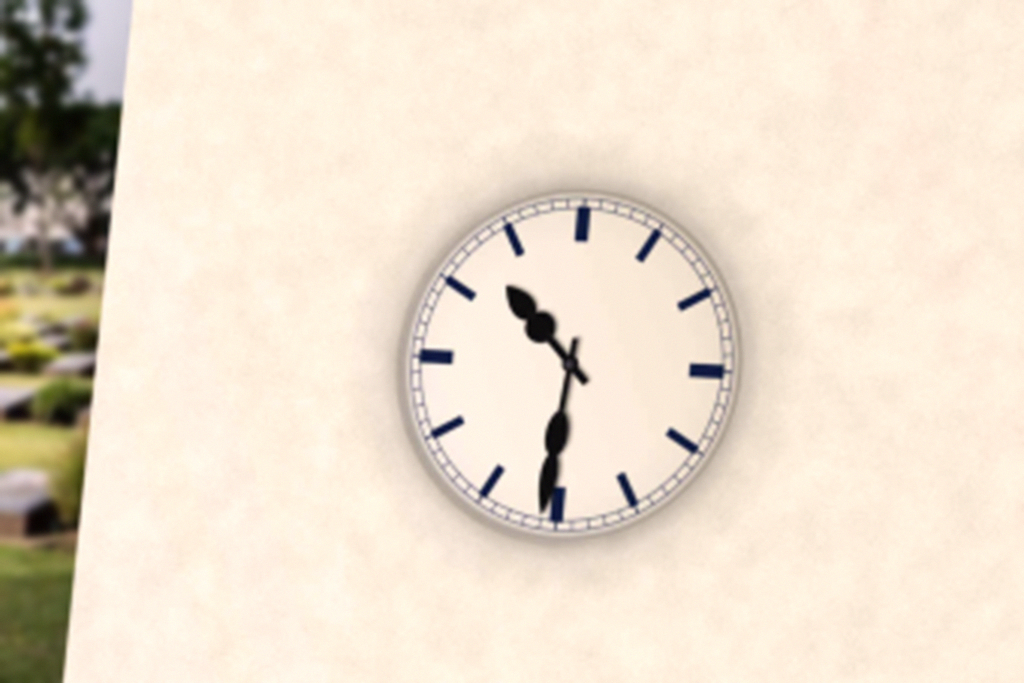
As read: h=10 m=31
